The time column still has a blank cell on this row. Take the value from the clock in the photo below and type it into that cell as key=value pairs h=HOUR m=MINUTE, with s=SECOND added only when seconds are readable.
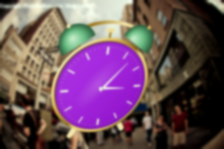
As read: h=3 m=7
